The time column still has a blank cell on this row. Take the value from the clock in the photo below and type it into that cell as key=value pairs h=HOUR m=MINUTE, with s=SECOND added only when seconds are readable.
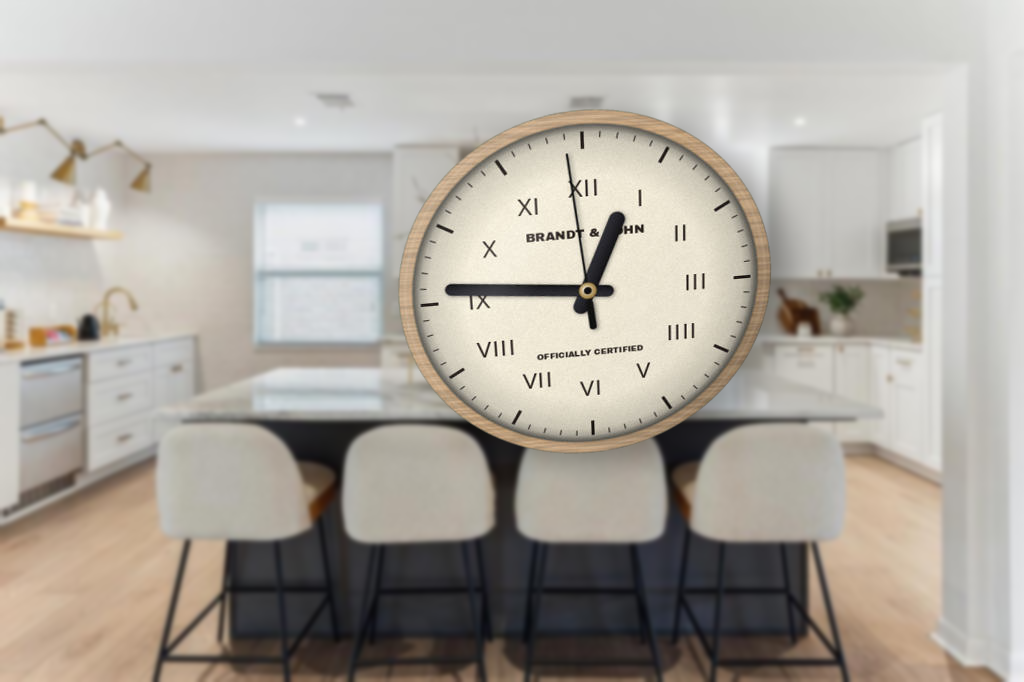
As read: h=12 m=45 s=59
